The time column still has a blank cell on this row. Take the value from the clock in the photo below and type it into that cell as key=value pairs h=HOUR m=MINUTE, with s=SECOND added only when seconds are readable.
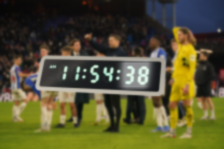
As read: h=11 m=54 s=38
